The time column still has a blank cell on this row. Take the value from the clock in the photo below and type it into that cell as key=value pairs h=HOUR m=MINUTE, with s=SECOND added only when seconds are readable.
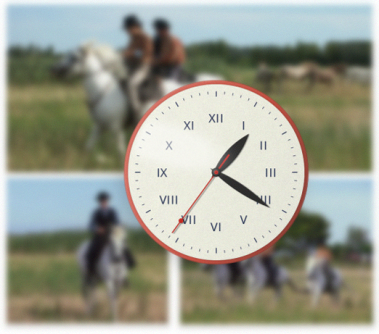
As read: h=1 m=20 s=36
